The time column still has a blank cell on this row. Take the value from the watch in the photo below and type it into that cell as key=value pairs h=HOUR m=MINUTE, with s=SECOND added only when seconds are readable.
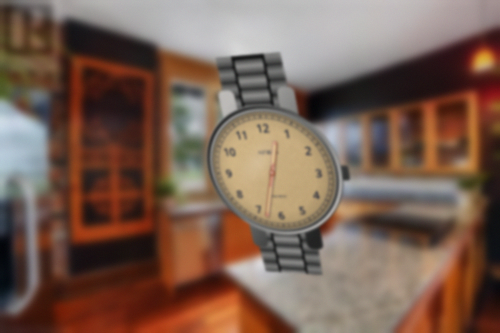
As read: h=12 m=33
